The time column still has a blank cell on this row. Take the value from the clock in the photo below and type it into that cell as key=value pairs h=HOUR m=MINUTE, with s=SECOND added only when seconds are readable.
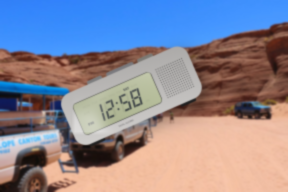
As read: h=12 m=58
